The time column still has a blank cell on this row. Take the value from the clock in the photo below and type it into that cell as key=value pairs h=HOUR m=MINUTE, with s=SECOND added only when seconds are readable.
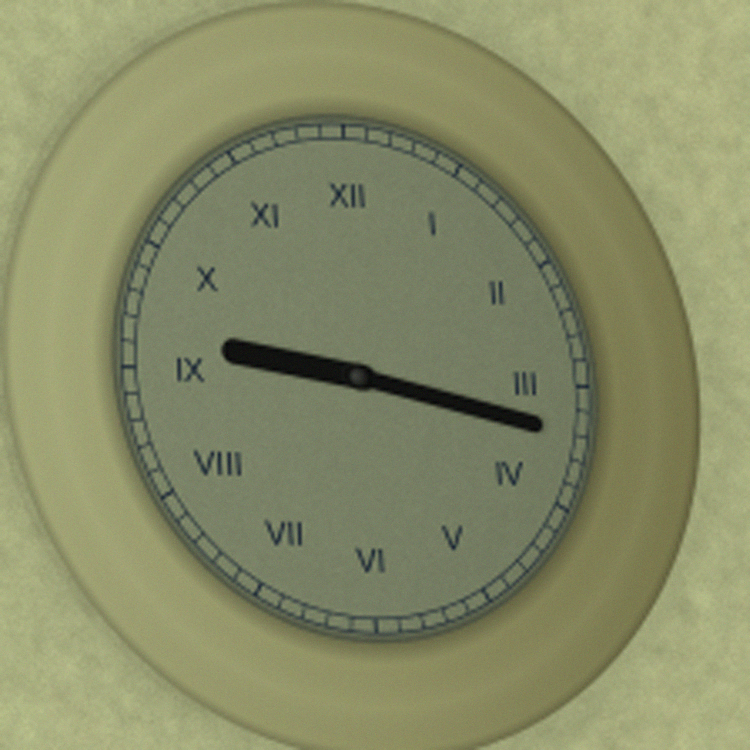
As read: h=9 m=17
